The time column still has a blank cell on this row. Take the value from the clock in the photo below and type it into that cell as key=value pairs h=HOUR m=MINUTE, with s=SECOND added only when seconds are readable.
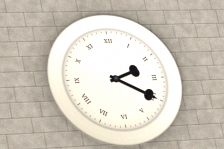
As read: h=2 m=20
